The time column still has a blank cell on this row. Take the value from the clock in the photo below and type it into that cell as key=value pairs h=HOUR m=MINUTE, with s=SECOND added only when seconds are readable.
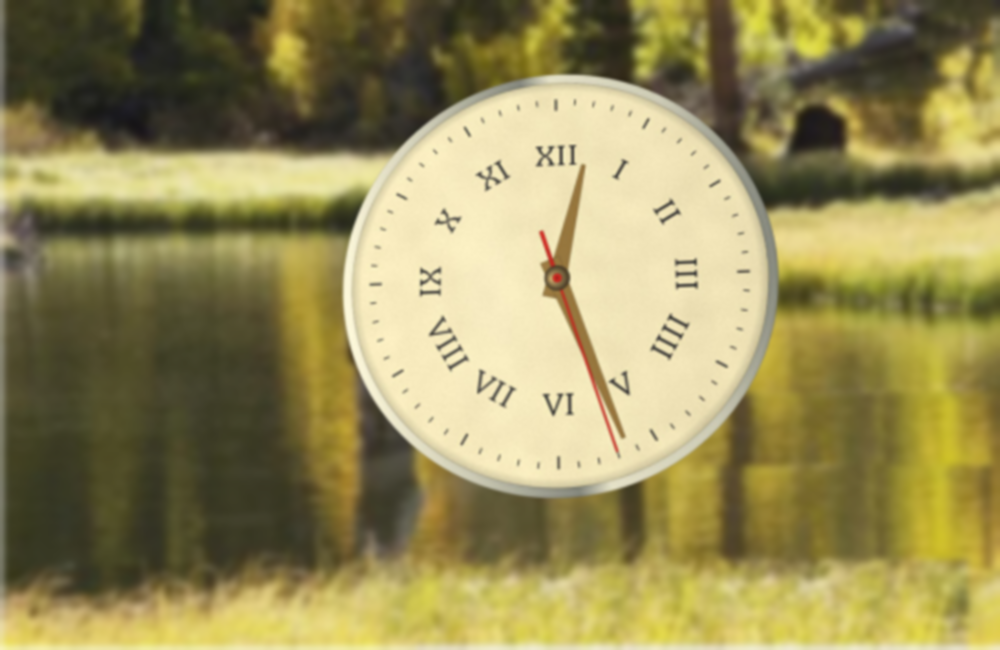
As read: h=12 m=26 s=27
